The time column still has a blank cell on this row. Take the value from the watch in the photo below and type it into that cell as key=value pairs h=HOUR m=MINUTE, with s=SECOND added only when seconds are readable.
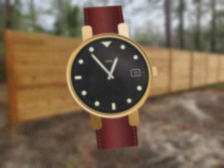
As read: h=12 m=54
